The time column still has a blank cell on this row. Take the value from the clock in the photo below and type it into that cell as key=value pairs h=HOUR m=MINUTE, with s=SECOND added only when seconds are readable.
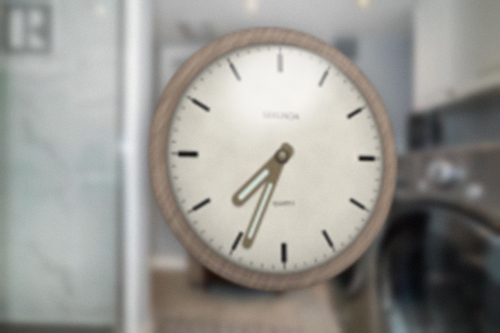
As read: h=7 m=34
